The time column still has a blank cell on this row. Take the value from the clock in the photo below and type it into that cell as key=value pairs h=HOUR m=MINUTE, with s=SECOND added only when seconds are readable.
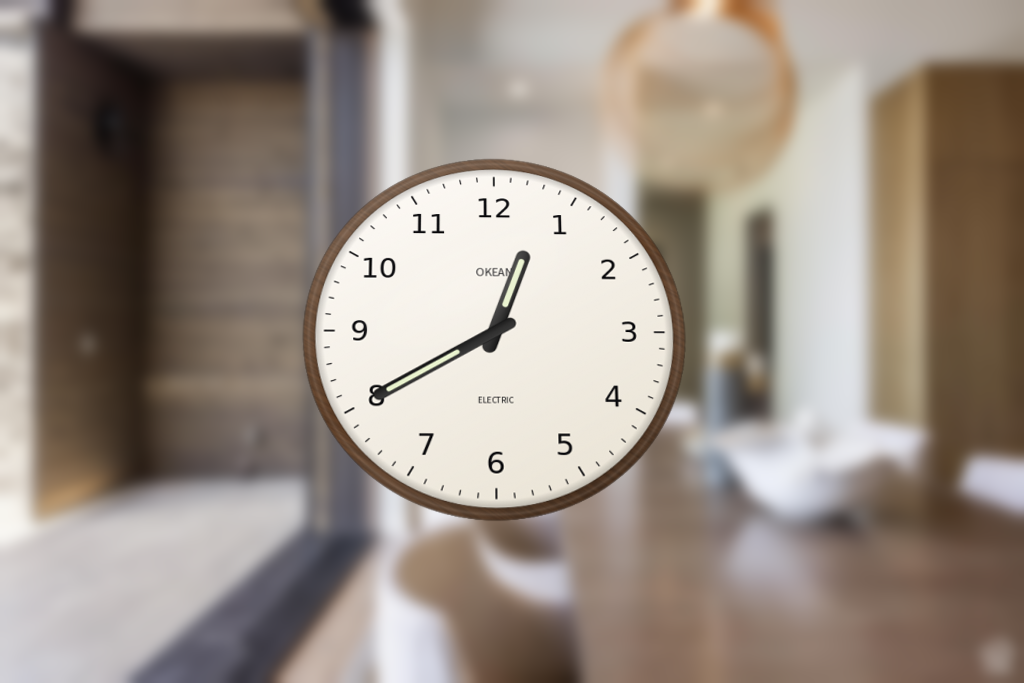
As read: h=12 m=40
